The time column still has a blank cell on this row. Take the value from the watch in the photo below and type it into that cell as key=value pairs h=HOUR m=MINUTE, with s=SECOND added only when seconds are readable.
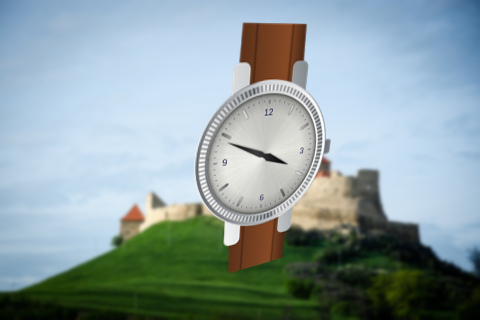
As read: h=3 m=49
